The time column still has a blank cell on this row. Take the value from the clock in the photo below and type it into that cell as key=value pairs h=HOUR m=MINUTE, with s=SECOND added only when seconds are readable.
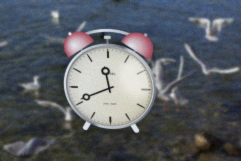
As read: h=11 m=41
